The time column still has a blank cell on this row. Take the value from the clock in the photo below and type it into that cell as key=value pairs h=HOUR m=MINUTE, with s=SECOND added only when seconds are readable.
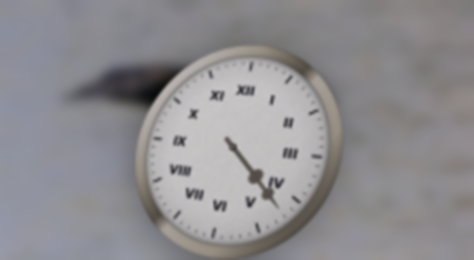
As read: h=4 m=22
